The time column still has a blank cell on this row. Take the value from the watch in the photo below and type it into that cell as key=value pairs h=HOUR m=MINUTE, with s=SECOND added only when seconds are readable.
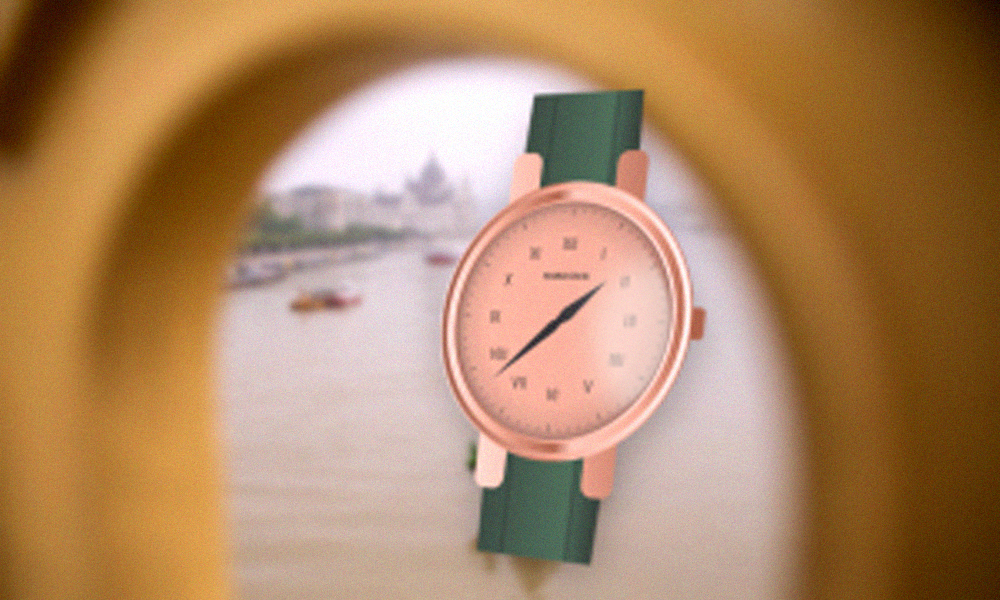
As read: h=1 m=38
